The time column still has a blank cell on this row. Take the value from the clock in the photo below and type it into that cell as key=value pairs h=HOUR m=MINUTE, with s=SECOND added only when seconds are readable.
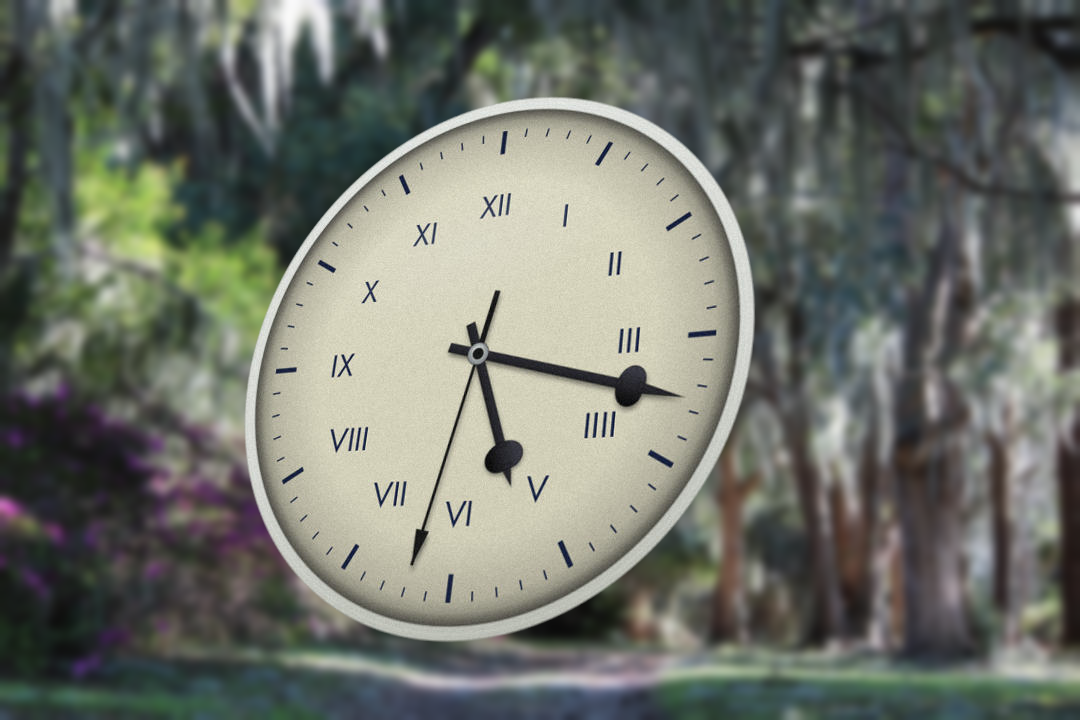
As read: h=5 m=17 s=32
